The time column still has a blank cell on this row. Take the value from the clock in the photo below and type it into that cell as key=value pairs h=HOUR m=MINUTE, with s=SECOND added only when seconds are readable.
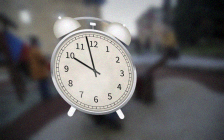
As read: h=9 m=58
